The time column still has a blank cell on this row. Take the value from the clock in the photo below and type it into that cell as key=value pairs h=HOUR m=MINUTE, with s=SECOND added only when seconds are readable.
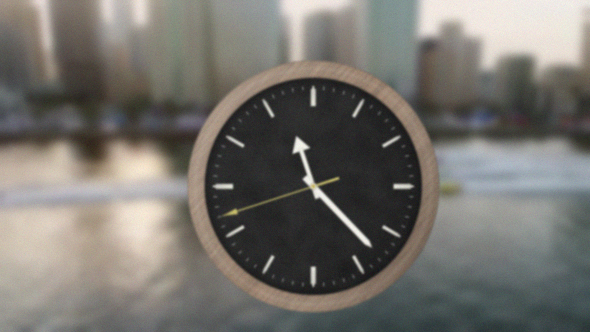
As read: h=11 m=22 s=42
